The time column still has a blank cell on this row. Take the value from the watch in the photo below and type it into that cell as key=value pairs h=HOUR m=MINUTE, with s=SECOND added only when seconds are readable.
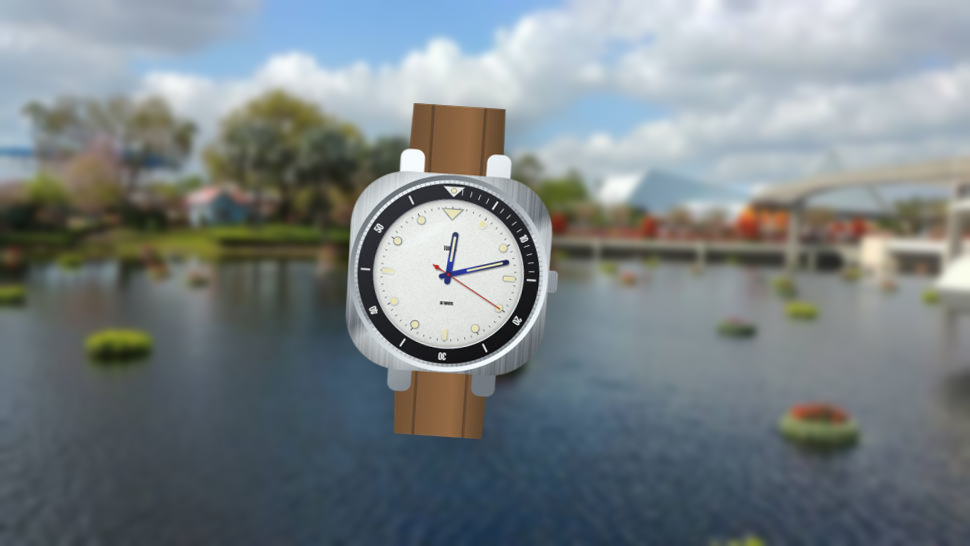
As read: h=12 m=12 s=20
